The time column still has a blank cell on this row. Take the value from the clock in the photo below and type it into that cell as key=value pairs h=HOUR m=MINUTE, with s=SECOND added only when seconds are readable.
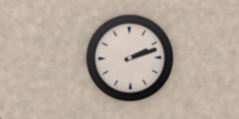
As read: h=2 m=12
